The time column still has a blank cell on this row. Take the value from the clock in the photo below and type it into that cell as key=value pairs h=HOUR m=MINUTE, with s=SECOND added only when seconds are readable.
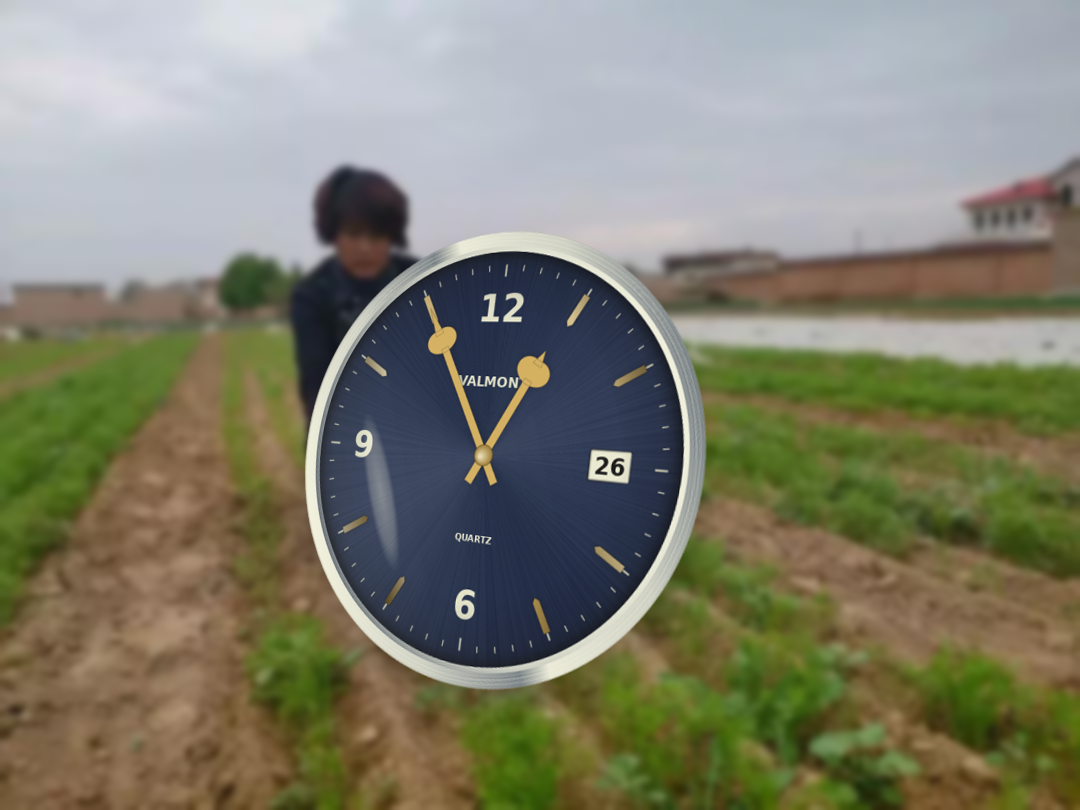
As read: h=12 m=55
